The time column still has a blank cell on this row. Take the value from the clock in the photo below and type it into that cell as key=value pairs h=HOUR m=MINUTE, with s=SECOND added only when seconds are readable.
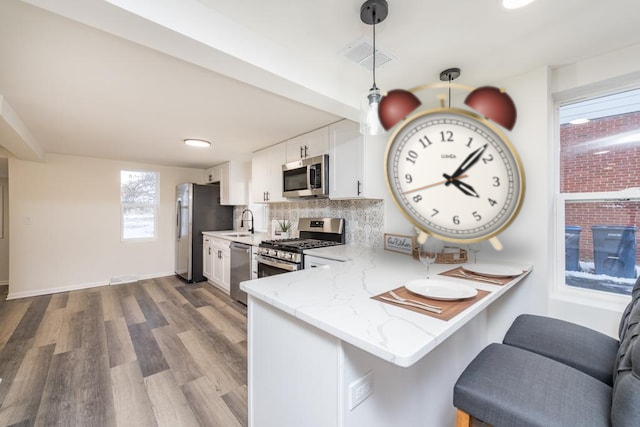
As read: h=4 m=7 s=42
